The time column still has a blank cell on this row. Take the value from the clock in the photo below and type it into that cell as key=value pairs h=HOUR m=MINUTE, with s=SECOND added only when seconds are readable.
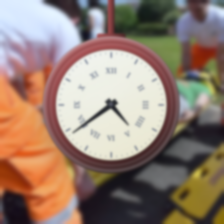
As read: h=4 m=39
